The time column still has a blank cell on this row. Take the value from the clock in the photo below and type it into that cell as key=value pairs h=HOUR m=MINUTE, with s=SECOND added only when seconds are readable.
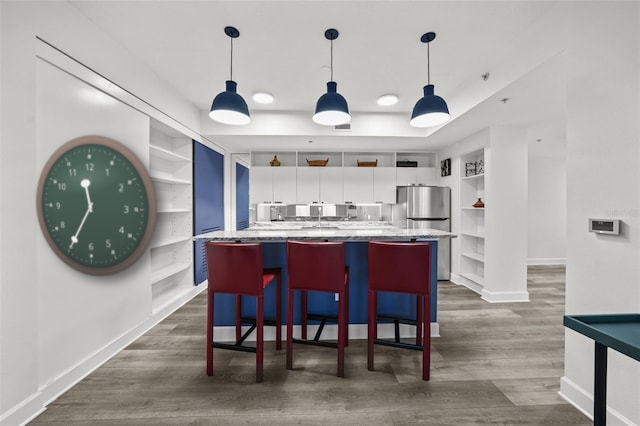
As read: h=11 m=35
